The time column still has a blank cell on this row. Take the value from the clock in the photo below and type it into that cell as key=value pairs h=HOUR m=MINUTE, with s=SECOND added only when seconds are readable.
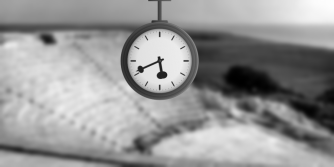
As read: h=5 m=41
